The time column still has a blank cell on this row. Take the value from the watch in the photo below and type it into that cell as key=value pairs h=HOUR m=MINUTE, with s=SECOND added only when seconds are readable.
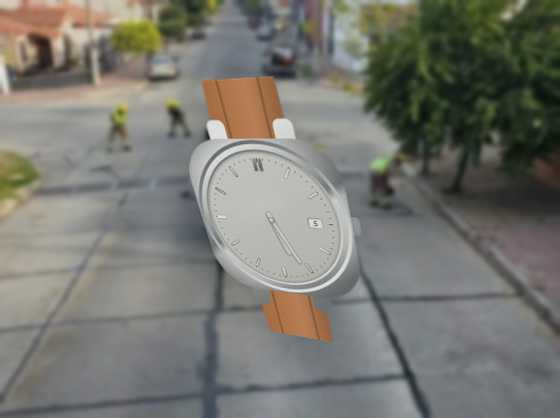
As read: h=5 m=26
